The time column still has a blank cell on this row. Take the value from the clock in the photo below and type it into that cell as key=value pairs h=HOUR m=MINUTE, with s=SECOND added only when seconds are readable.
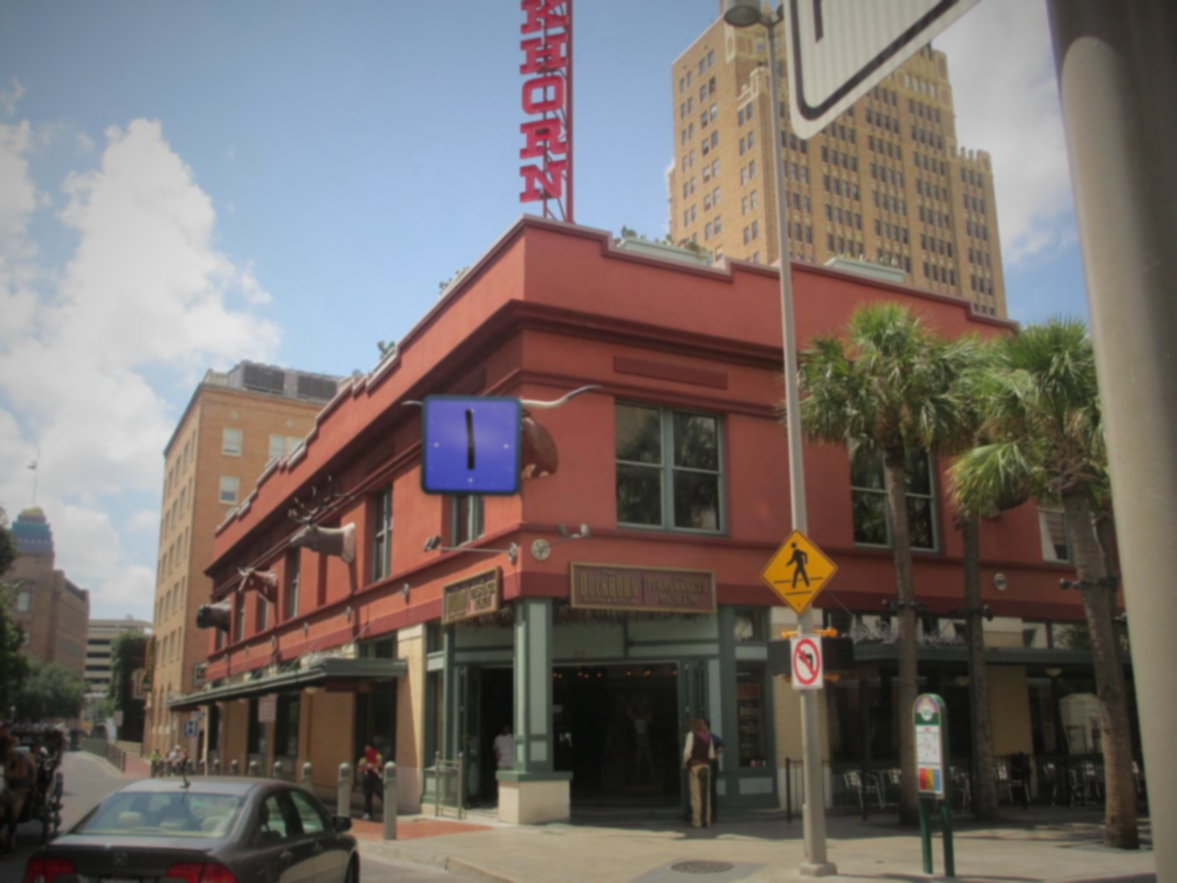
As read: h=5 m=59
